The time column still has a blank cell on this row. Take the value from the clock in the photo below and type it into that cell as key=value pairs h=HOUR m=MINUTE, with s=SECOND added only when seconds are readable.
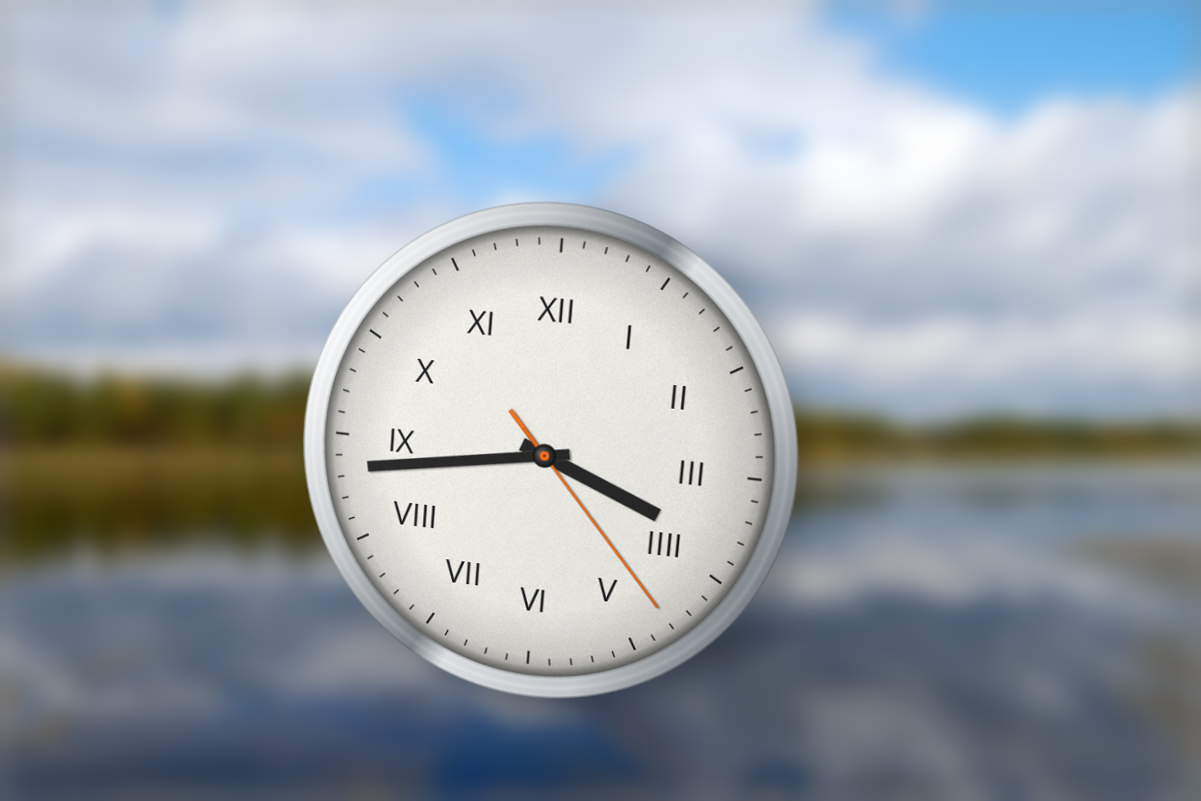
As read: h=3 m=43 s=23
